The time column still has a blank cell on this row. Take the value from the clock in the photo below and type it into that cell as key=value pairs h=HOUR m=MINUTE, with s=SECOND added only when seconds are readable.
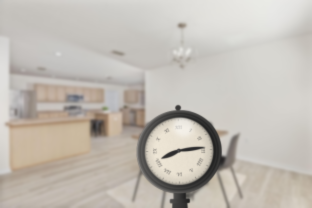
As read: h=8 m=14
